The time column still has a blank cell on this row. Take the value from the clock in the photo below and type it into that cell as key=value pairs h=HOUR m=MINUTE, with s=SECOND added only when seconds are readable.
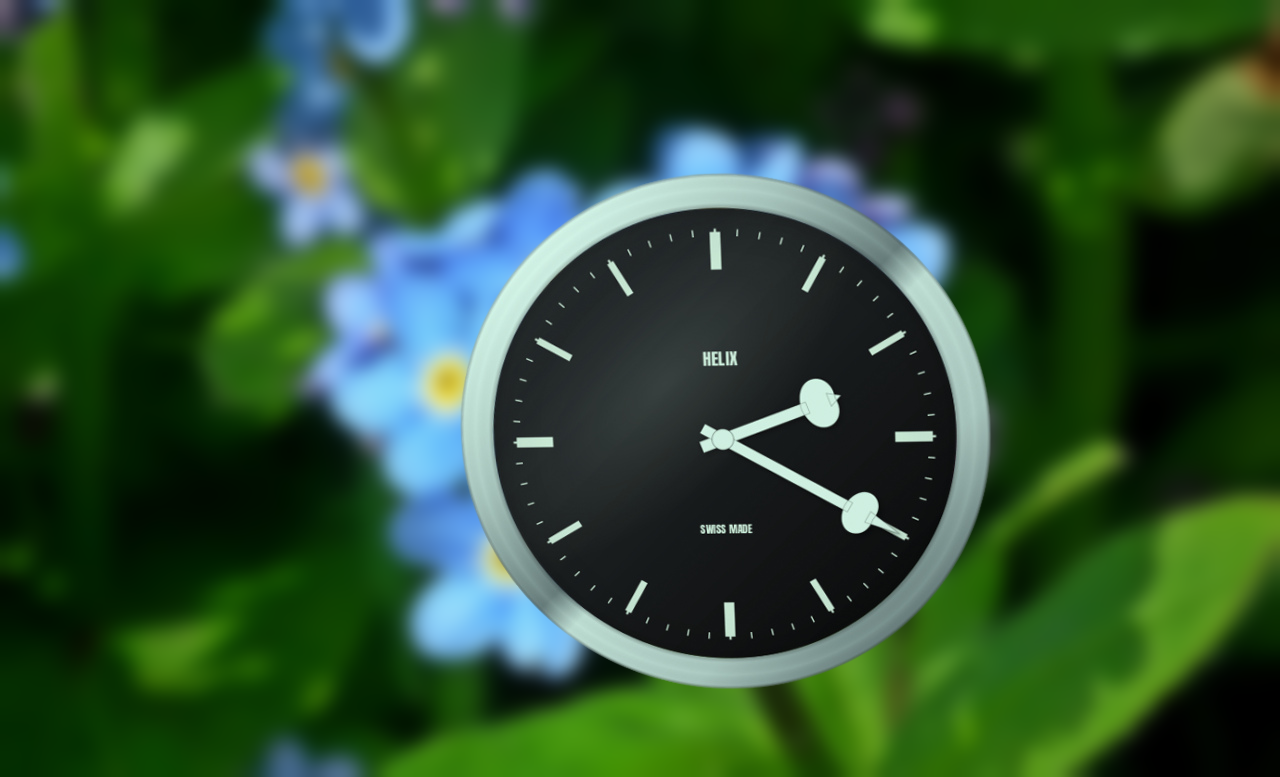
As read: h=2 m=20
